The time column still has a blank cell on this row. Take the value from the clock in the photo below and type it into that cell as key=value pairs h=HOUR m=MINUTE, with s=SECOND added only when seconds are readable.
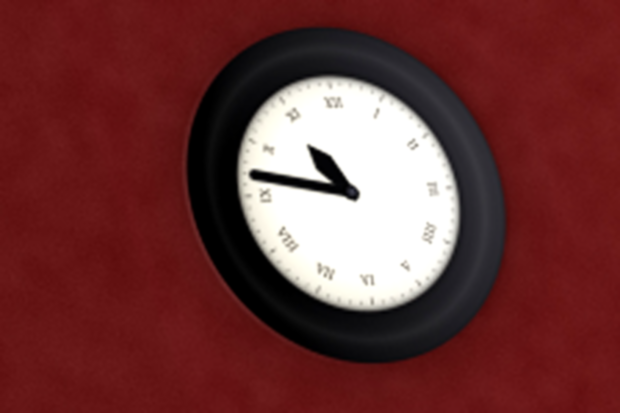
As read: h=10 m=47
